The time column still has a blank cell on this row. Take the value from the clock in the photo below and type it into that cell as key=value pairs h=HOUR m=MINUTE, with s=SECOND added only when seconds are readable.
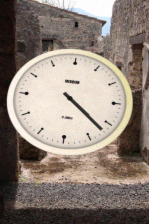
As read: h=4 m=22
